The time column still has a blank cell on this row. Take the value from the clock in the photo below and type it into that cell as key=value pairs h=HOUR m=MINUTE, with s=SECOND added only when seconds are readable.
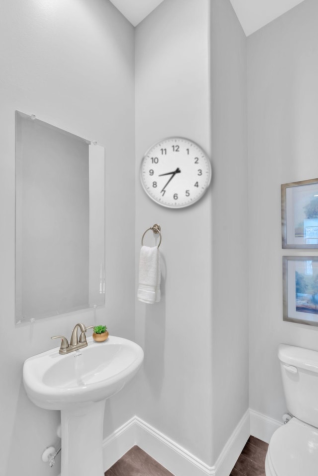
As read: h=8 m=36
